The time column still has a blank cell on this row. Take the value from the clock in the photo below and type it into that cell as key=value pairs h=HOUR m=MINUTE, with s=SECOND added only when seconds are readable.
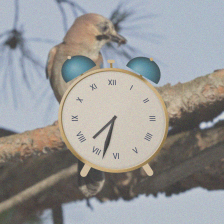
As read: h=7 m=33
